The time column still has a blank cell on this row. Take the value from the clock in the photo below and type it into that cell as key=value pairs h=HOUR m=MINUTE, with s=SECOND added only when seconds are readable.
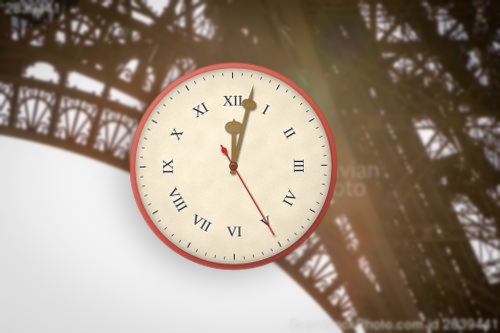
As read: h=12 m=2 s=25
